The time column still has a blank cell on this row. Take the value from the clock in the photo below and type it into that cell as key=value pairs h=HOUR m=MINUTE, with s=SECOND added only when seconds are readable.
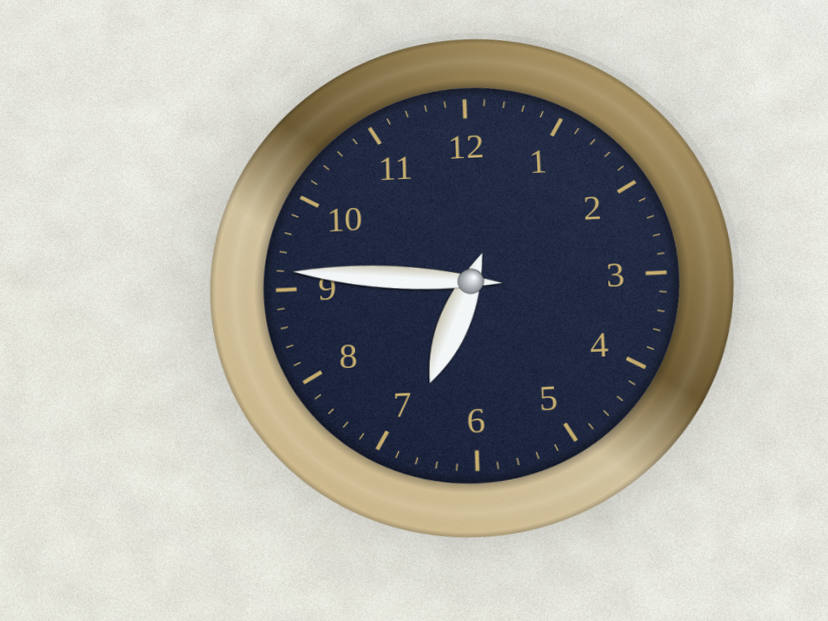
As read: h=6 m=46
